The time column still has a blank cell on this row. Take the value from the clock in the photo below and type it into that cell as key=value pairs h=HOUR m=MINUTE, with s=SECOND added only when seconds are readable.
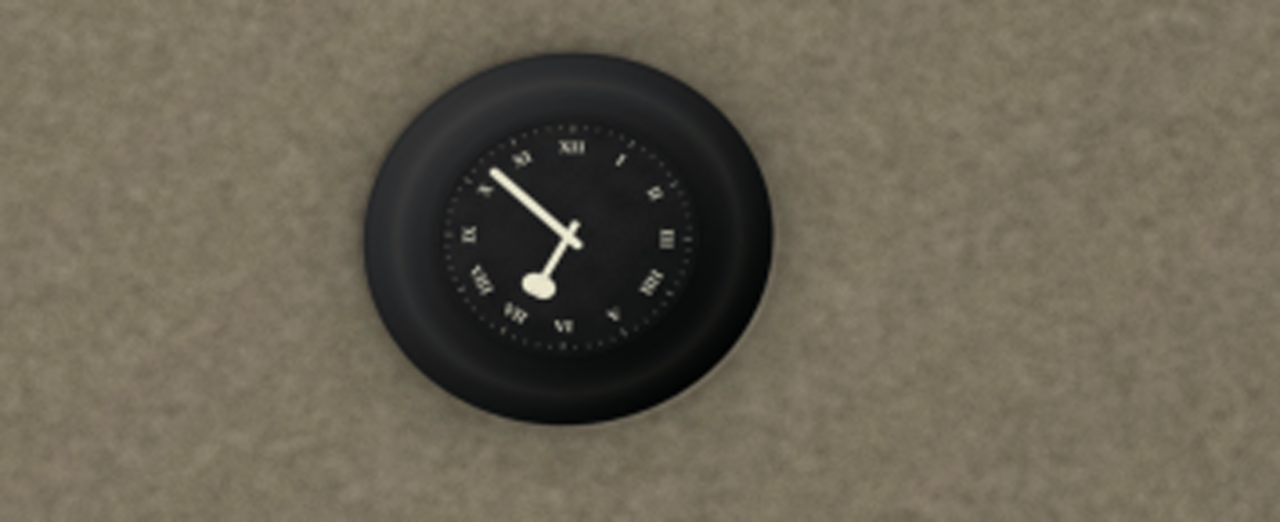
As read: h=6 m=52
